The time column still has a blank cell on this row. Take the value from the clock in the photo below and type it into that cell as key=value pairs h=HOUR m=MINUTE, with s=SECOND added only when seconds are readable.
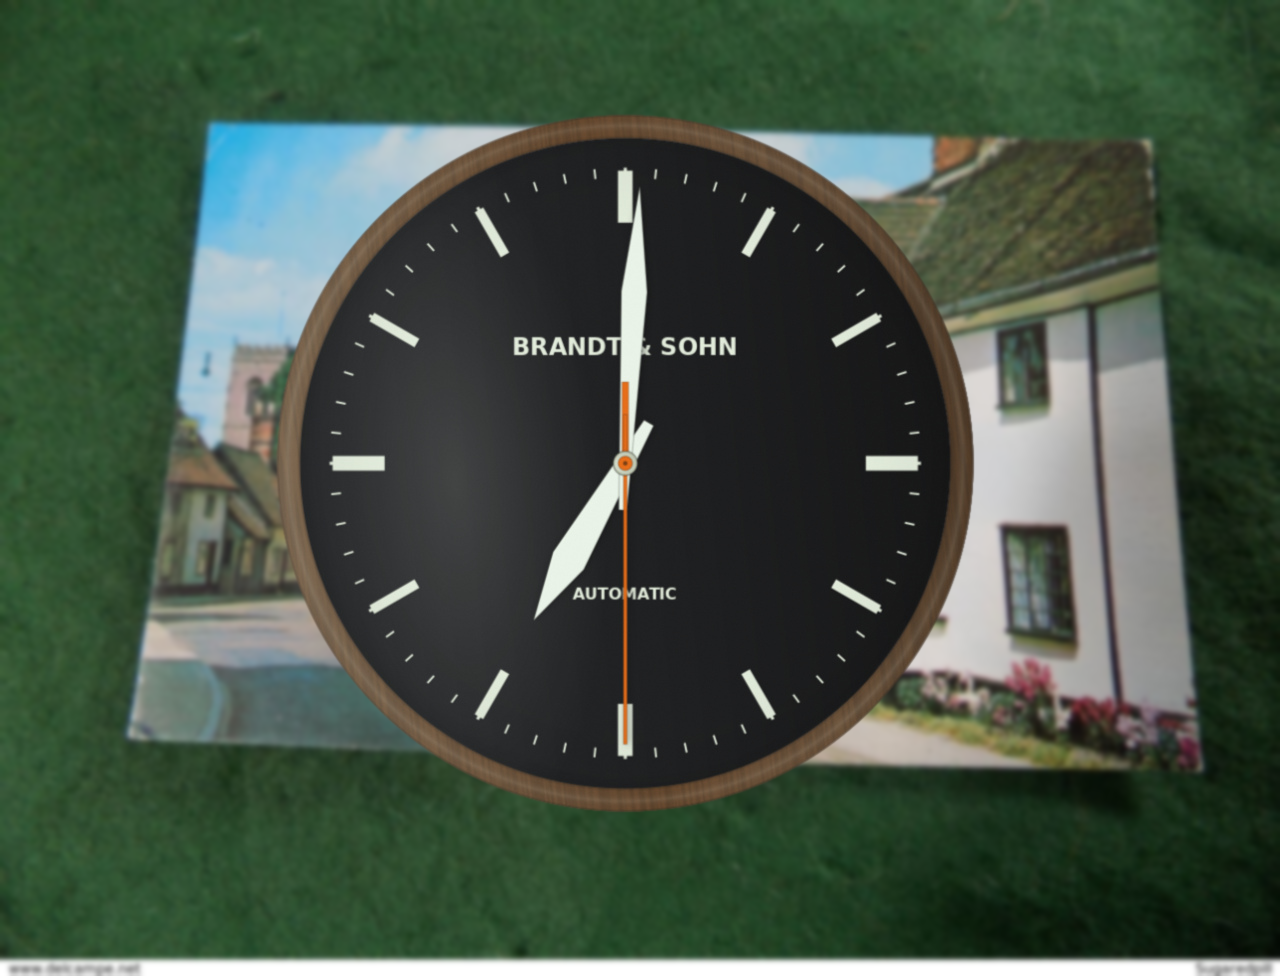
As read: h=7 m=0 s=30
